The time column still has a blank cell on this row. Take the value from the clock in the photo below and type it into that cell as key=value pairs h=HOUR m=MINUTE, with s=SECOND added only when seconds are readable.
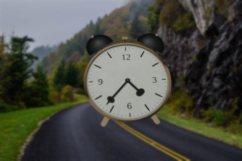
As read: h=4 m=37
